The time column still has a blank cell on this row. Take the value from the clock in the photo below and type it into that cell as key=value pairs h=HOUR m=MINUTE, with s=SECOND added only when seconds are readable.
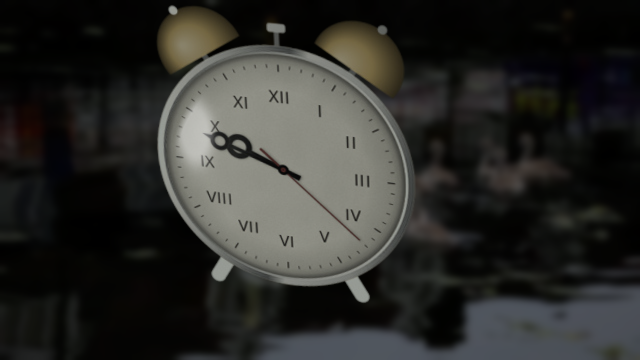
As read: h=9 m=48 s=22
